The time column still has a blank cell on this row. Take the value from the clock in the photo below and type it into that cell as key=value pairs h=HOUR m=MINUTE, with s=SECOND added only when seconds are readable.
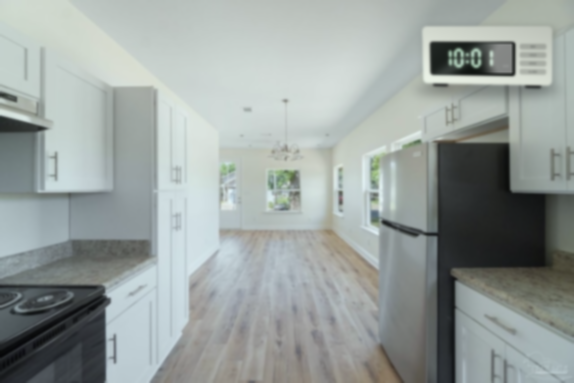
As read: h=10 m=1
